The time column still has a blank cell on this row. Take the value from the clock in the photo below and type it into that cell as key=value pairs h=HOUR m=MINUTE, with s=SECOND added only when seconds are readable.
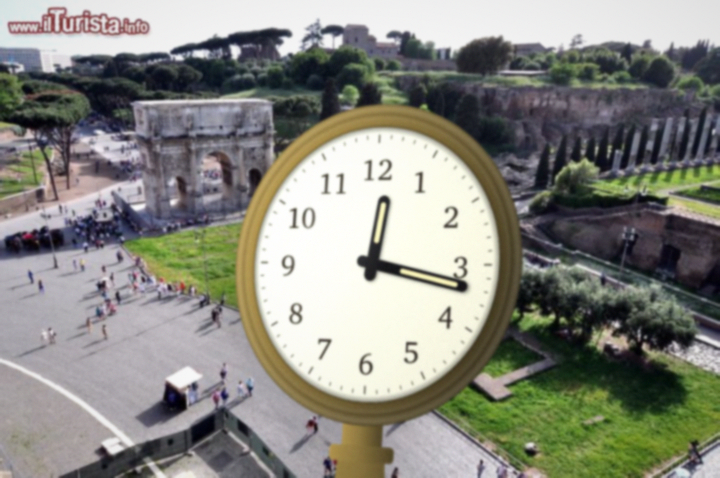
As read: h=12 m=17
